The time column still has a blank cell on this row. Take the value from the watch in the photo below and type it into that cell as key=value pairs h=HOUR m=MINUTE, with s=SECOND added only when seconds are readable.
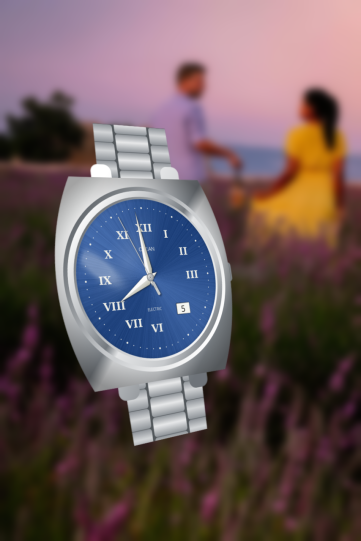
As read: h=7 m=58 s=56
